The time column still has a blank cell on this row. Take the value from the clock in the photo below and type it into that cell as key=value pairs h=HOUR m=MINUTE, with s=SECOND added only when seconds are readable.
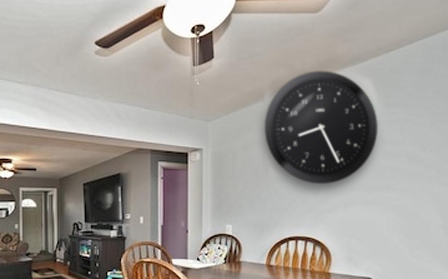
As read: h=8 m=26
